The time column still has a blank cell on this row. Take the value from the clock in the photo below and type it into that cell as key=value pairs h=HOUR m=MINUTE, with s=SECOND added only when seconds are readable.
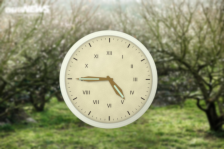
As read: h=4 m=45
